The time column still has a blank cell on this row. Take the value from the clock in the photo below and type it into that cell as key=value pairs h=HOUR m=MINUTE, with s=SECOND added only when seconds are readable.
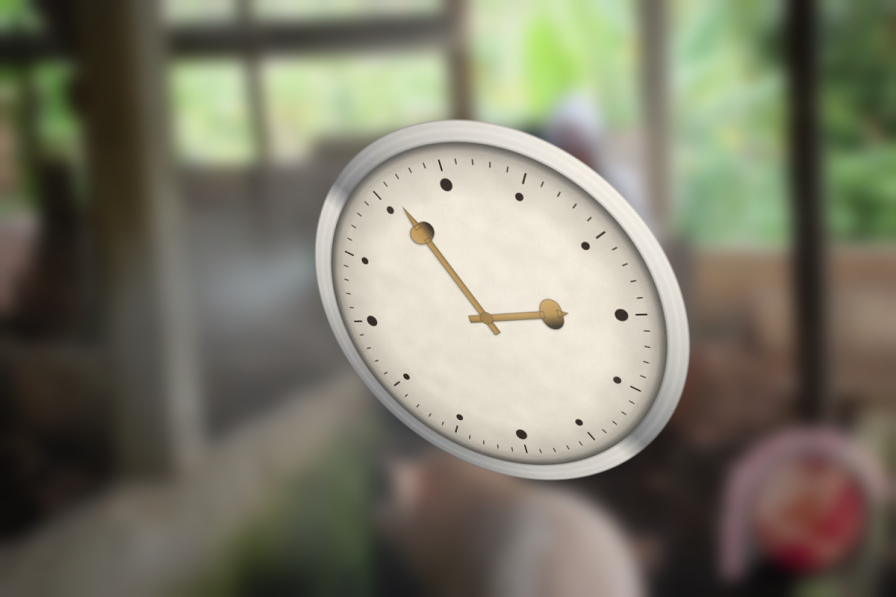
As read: h=2 m=56
